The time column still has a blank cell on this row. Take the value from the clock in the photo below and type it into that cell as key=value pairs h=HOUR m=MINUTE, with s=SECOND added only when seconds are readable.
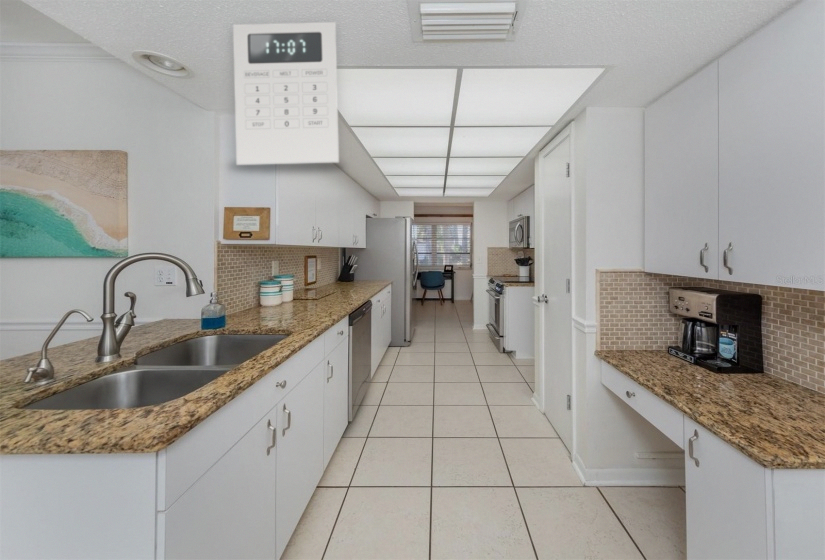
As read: h=17 m=7
